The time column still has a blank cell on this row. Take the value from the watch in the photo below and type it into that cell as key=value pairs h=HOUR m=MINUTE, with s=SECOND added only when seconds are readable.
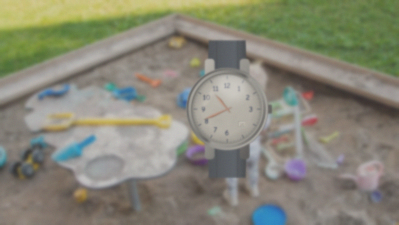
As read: h=10 m=41
